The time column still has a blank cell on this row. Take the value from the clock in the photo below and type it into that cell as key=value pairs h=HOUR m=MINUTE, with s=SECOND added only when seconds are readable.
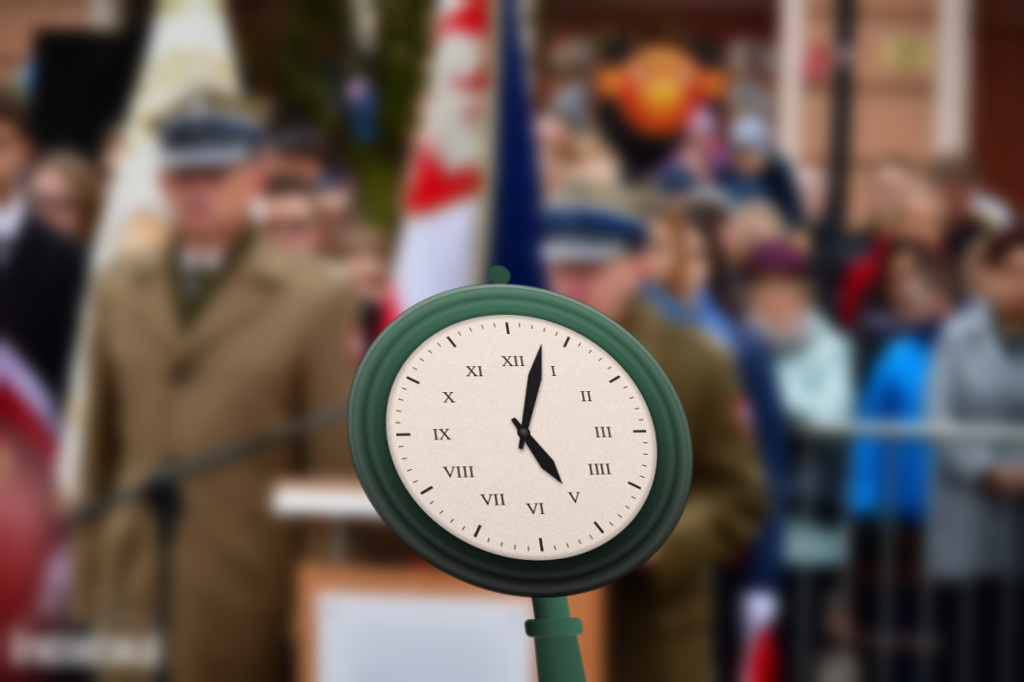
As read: h=5 m=3
